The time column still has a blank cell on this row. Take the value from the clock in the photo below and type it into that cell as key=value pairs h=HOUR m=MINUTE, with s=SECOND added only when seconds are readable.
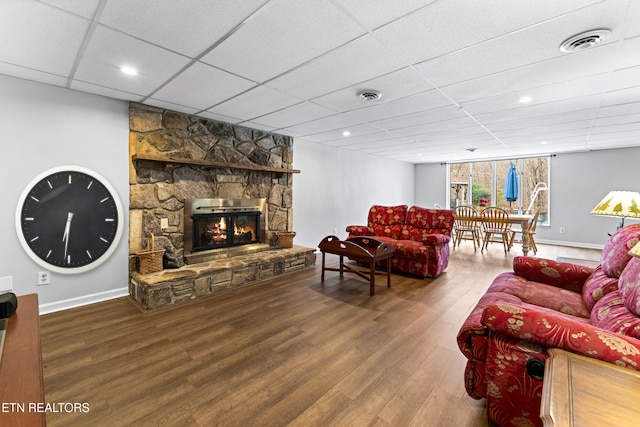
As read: h=6 m=31
